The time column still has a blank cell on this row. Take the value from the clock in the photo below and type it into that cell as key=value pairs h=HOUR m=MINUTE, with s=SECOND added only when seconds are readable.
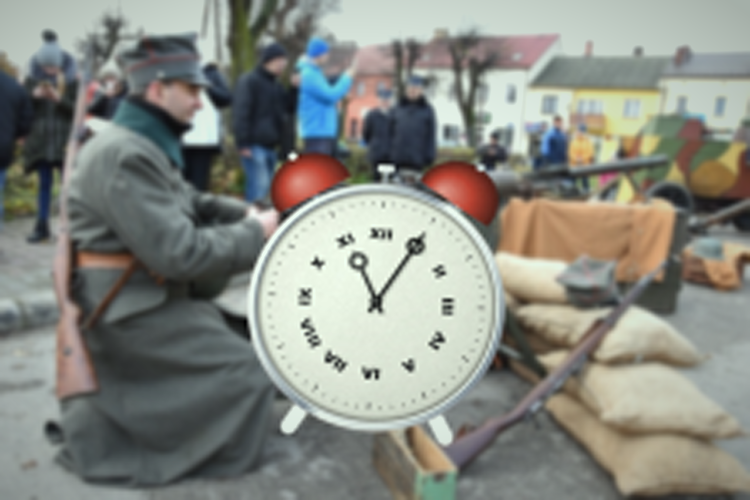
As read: h=11 m=5
